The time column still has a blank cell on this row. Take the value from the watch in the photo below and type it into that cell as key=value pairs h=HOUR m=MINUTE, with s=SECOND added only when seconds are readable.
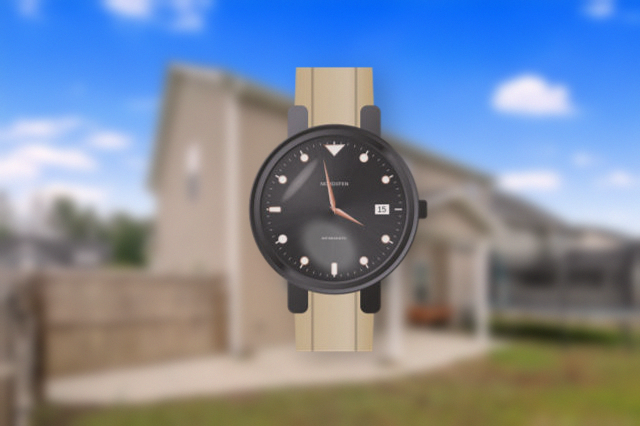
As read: h=3 m=58
